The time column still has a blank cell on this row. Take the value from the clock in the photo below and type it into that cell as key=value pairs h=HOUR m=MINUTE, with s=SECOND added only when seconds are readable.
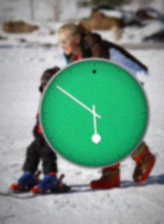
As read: h=5 m=51
